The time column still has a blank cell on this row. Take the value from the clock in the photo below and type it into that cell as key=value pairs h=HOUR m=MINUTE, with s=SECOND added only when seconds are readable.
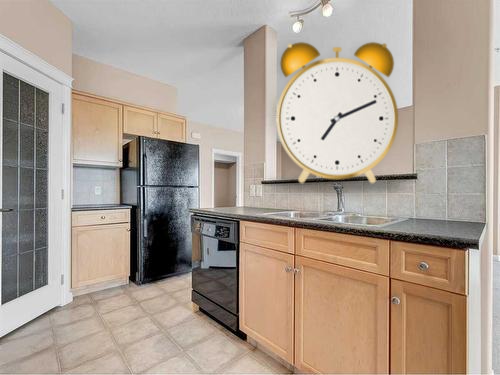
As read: h=7 m=11
